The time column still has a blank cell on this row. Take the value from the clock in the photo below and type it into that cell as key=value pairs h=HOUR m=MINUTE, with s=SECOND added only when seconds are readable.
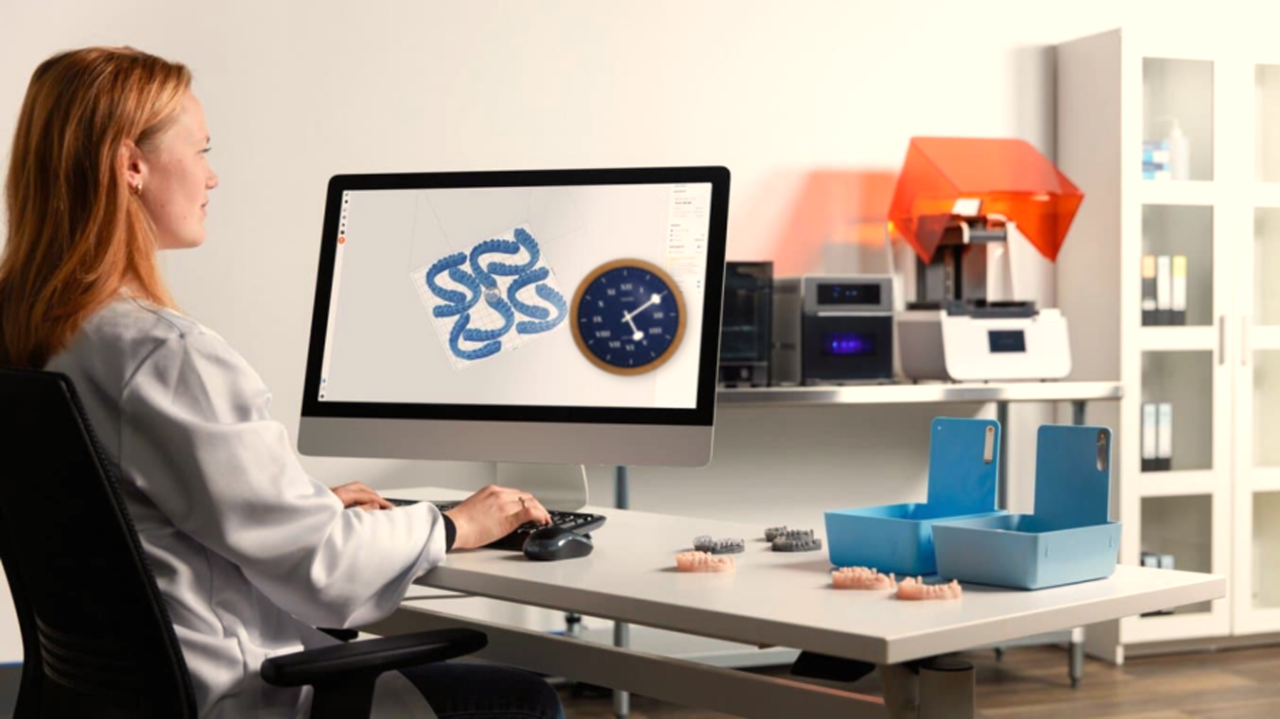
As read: h=5 m=10
